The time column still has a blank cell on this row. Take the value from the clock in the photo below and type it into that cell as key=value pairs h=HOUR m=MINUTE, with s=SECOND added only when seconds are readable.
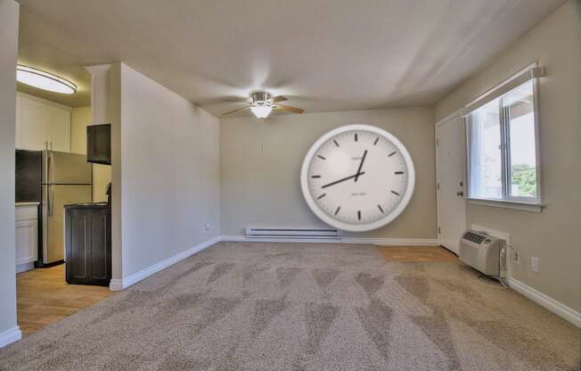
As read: h=12 m=42
